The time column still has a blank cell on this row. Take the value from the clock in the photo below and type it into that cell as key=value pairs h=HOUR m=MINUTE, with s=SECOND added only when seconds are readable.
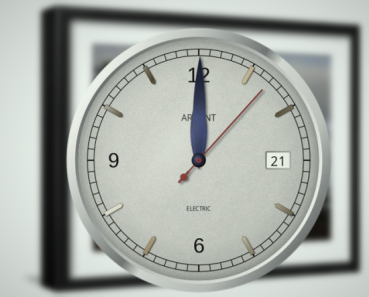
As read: h=12 m=0 s=7
